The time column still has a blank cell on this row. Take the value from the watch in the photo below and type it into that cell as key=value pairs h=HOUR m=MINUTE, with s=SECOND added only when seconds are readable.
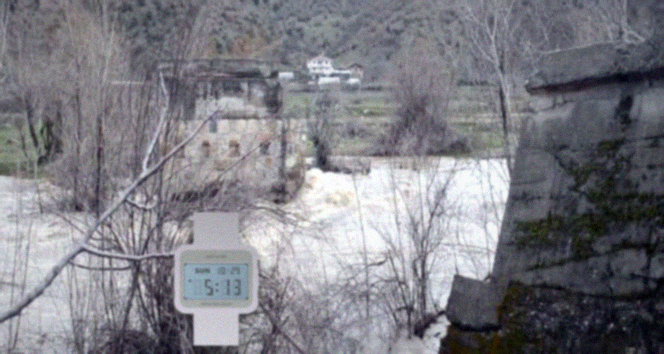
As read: h=5 m=13
